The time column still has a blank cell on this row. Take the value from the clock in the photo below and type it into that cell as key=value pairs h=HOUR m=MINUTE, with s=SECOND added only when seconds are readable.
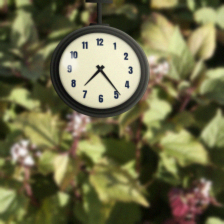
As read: h=7 m=24
